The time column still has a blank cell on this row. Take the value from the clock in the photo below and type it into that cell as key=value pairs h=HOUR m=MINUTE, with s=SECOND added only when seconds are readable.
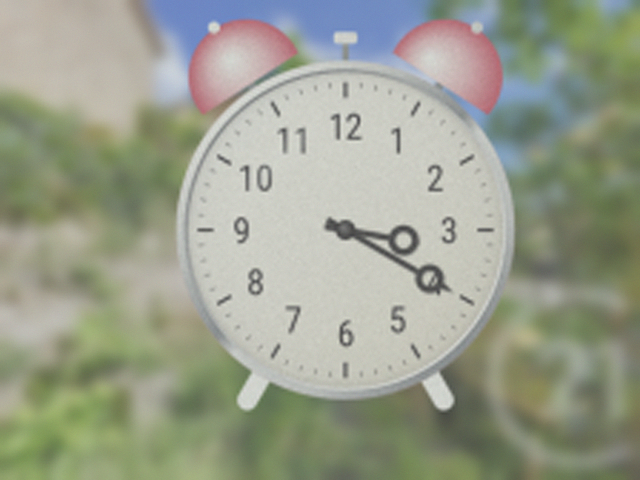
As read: h=3 m=20
